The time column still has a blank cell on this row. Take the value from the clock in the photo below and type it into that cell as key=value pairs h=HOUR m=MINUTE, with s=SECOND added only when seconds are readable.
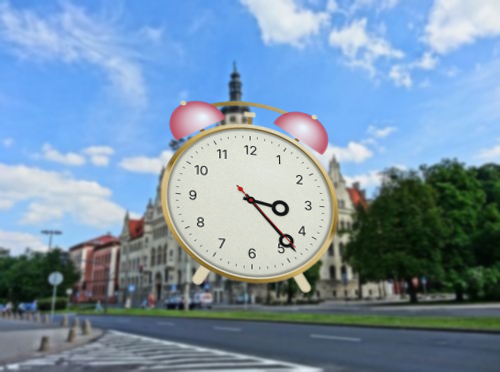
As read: h=3 m=23 s=23
